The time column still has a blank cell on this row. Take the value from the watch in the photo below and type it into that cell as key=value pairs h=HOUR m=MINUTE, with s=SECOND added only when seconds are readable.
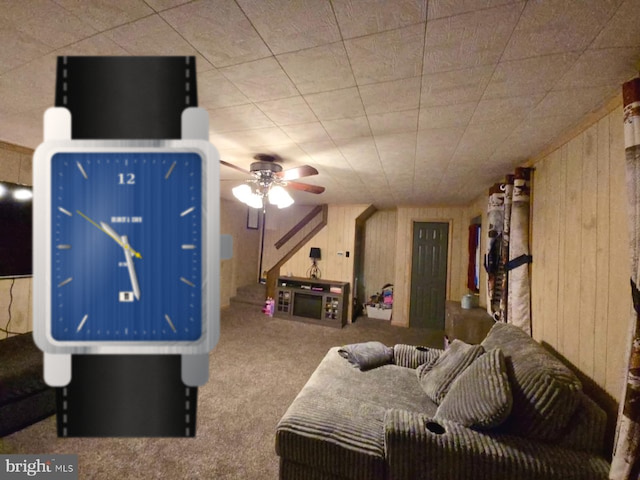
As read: h=10 m=27 s=51
